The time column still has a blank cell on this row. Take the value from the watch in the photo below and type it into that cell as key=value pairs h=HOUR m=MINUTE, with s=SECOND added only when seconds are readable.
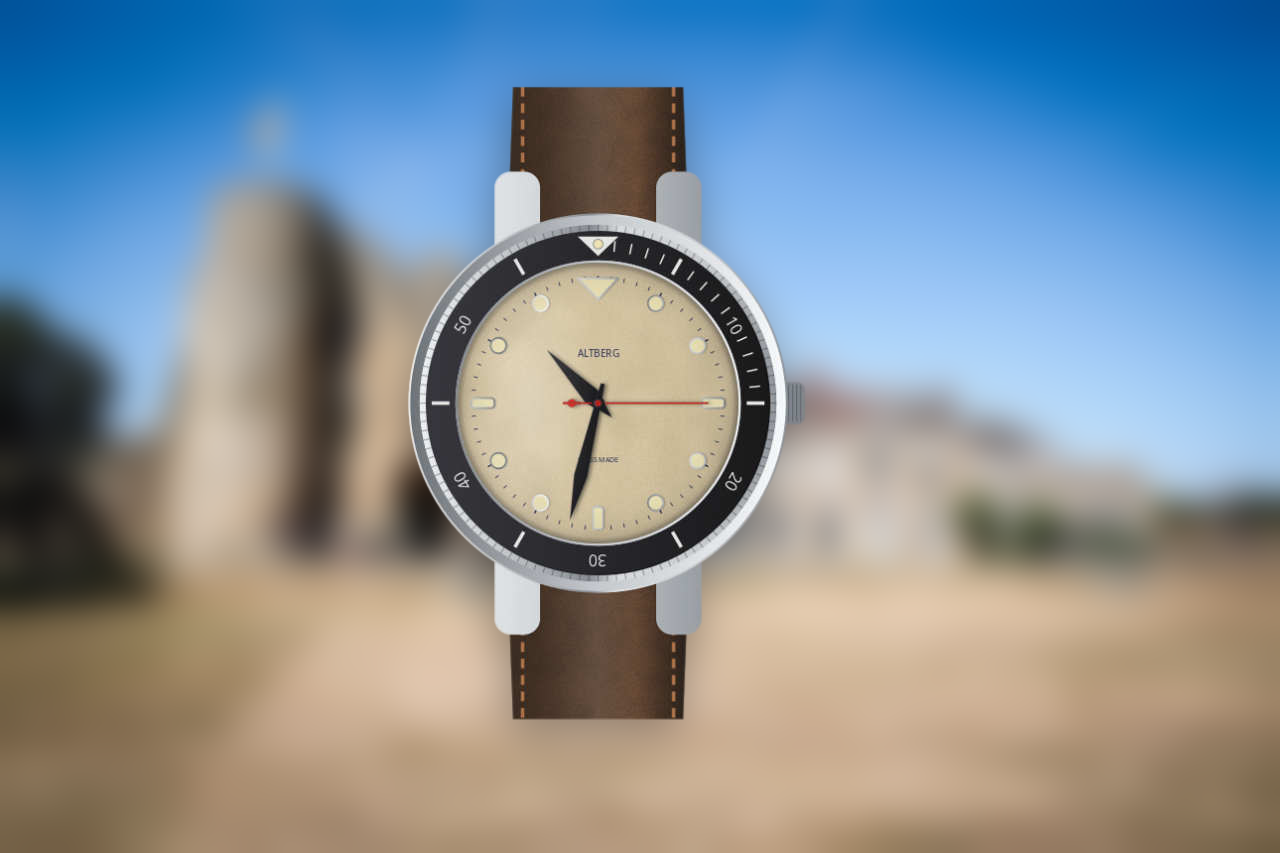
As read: h=10 m=32 s=15
